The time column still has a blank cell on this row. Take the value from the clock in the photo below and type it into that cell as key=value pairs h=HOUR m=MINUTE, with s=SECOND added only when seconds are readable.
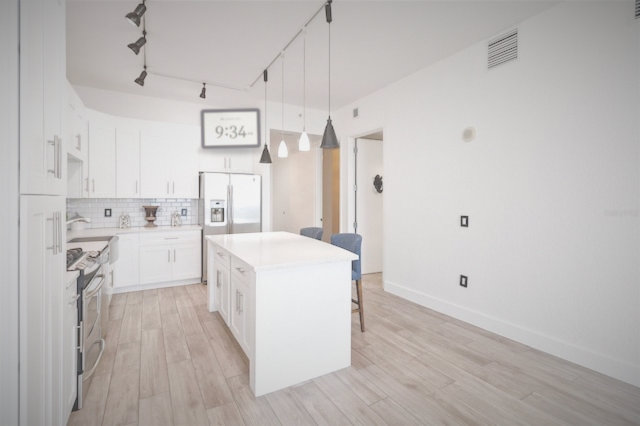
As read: h=9 m=34
